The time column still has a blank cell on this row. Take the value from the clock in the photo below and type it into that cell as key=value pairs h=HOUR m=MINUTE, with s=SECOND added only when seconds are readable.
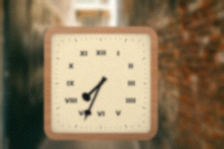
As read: h=7 m=34
